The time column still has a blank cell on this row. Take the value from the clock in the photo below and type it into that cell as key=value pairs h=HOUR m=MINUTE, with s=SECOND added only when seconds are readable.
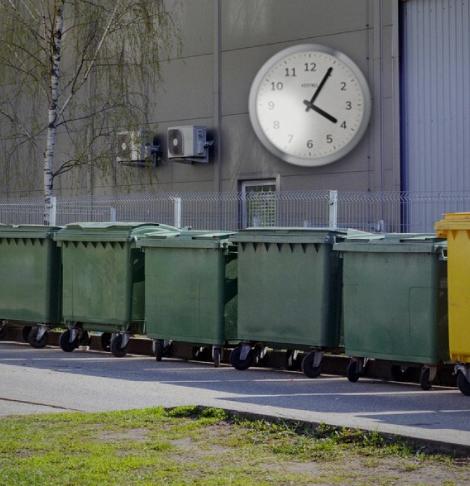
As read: h=4 m=5
